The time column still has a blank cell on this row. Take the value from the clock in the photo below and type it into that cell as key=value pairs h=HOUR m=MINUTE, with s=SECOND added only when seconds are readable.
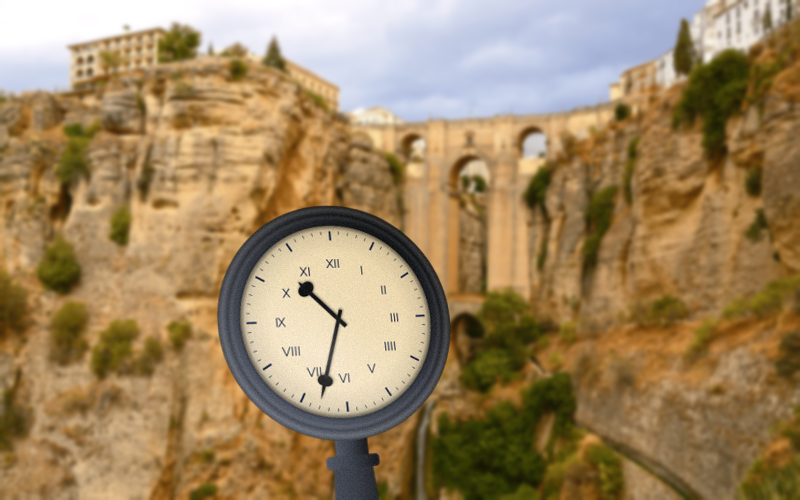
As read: h=10 m=33
